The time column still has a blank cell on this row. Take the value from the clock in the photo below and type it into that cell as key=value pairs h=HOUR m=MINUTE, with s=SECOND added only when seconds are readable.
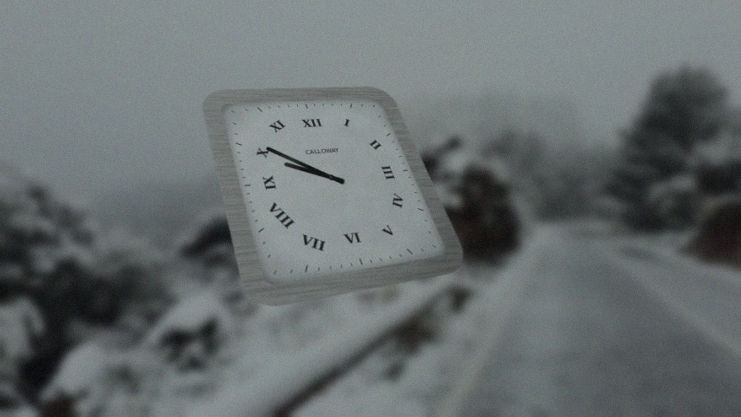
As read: h=9 m=51
